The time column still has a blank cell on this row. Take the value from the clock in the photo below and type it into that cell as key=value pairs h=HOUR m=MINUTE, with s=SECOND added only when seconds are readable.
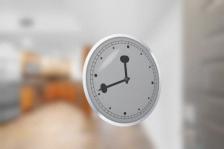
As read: h=11 m=41
